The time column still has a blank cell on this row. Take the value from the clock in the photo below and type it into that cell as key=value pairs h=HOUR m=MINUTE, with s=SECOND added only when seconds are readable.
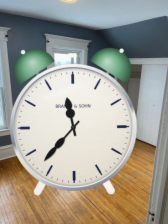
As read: h=11 m=37
